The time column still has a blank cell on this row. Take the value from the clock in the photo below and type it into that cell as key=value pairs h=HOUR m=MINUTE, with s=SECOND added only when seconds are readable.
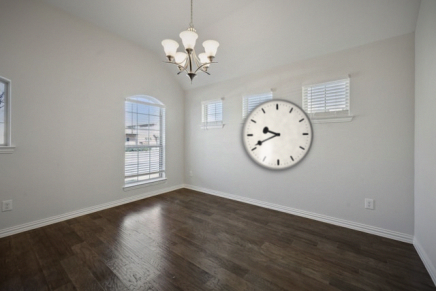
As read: h=9 m=41
